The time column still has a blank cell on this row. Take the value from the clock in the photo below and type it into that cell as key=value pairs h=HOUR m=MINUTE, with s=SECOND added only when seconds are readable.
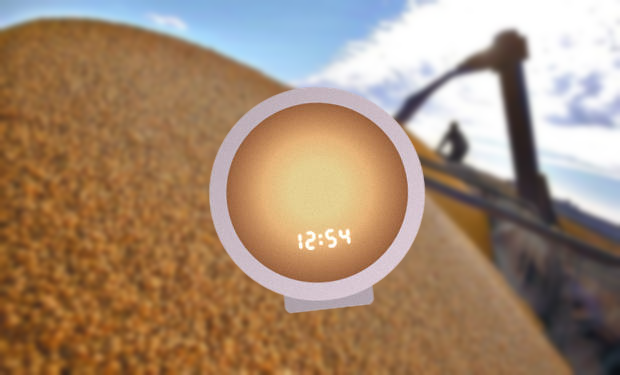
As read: h=12 m=54
